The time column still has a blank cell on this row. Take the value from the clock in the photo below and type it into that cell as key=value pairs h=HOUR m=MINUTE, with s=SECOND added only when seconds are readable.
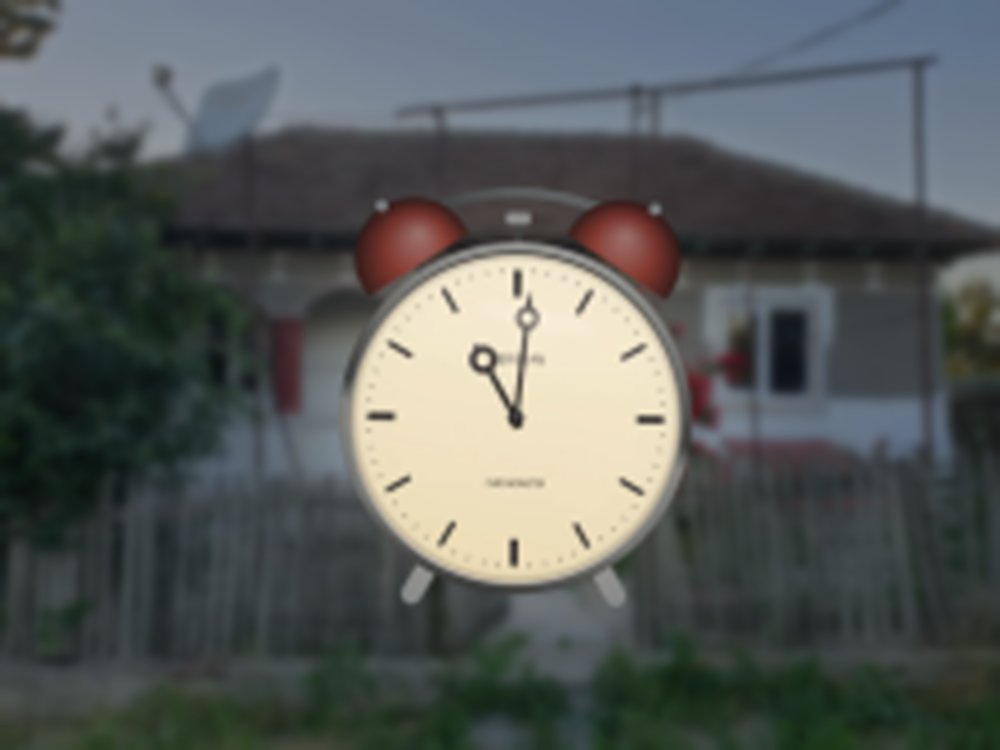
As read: h=11 m=1
